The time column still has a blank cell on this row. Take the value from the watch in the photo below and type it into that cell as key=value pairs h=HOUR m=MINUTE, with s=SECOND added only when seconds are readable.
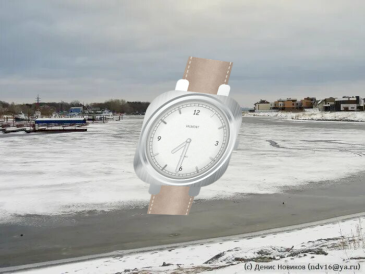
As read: h=7 m=31
